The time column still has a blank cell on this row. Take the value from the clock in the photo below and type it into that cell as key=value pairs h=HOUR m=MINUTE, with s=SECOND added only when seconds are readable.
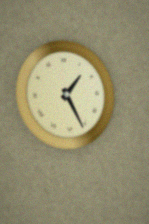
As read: h=1 m=26
